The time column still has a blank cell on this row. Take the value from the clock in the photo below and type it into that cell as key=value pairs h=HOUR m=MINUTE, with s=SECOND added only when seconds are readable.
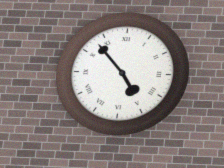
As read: h=4 m=53
